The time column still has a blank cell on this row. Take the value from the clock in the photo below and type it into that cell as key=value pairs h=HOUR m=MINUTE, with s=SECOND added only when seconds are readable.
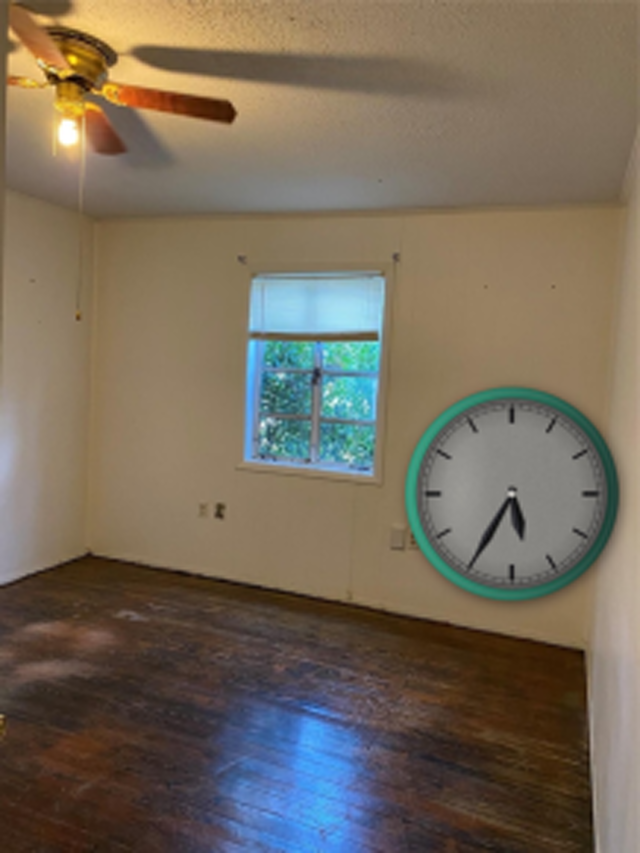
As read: h=5 m=35
